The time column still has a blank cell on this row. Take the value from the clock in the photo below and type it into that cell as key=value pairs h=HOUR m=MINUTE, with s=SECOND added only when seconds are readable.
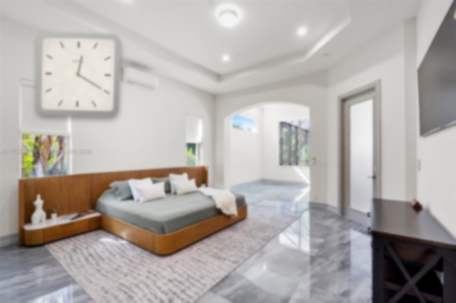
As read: h=12 m=20
